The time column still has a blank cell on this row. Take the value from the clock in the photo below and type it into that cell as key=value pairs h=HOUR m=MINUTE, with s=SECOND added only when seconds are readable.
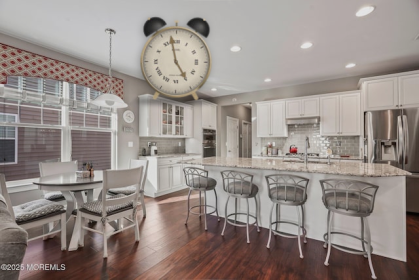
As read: h=4 m=58
